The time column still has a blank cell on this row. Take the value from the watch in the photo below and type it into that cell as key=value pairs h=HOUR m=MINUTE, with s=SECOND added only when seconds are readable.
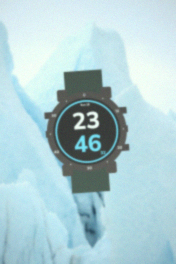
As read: h=23 m=46
